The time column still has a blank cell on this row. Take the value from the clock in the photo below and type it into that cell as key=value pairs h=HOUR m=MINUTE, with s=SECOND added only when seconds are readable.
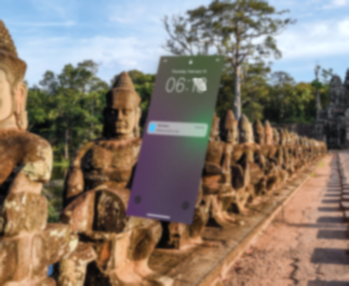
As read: h=6 m=13
